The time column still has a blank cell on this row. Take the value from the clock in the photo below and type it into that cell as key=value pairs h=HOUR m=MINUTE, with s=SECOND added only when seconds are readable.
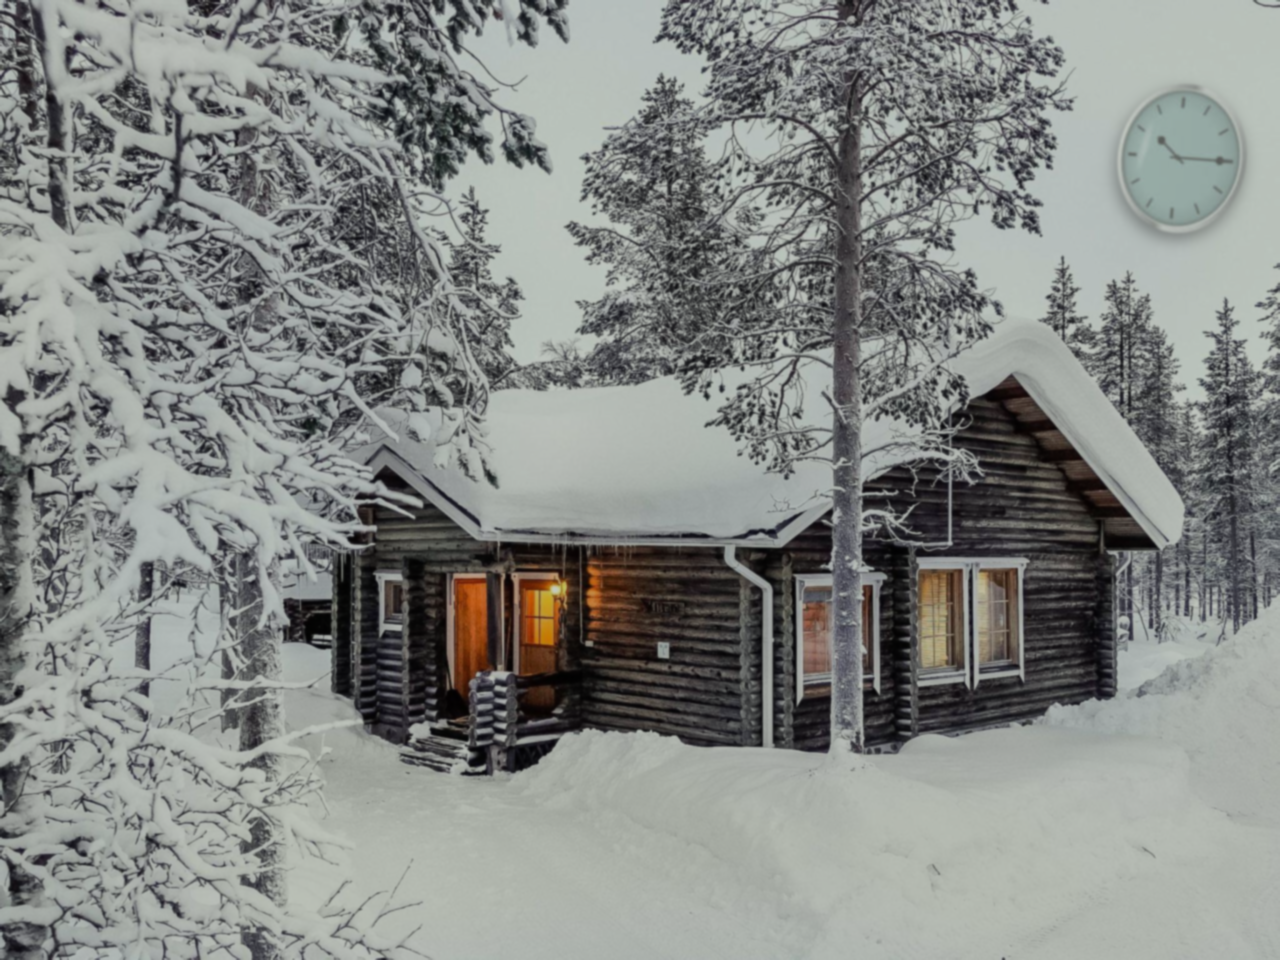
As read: h=10 m=15
